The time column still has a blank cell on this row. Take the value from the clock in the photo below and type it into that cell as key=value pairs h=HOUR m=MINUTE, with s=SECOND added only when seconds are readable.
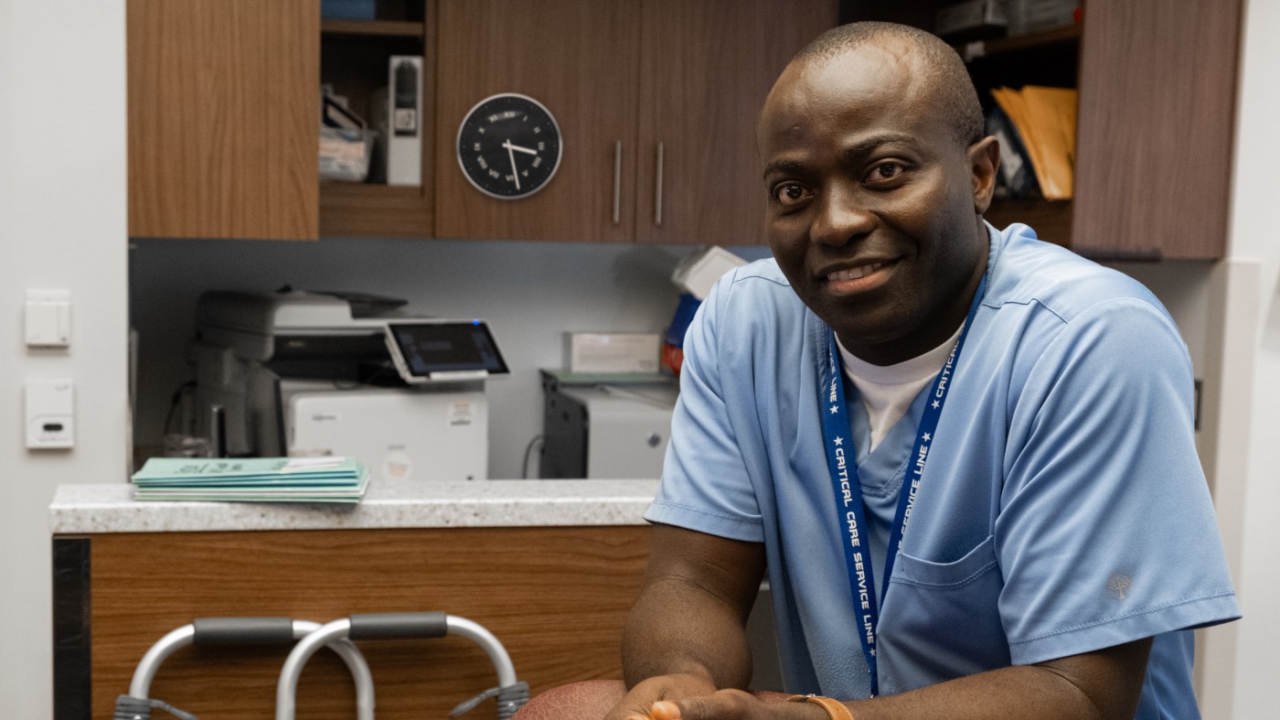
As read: h=3 m=28
